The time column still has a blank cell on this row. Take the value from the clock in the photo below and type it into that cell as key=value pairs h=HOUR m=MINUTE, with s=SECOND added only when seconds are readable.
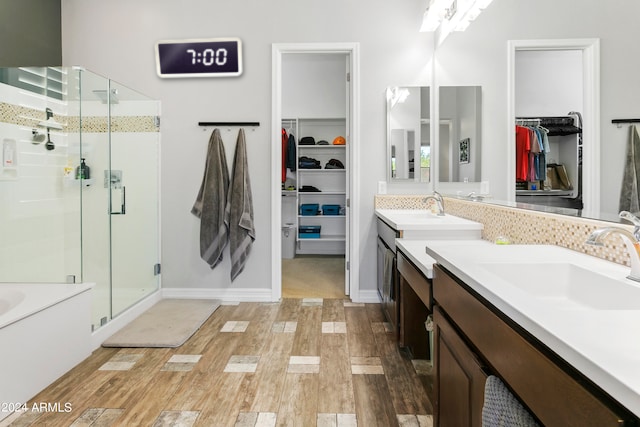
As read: h=7 m=0
